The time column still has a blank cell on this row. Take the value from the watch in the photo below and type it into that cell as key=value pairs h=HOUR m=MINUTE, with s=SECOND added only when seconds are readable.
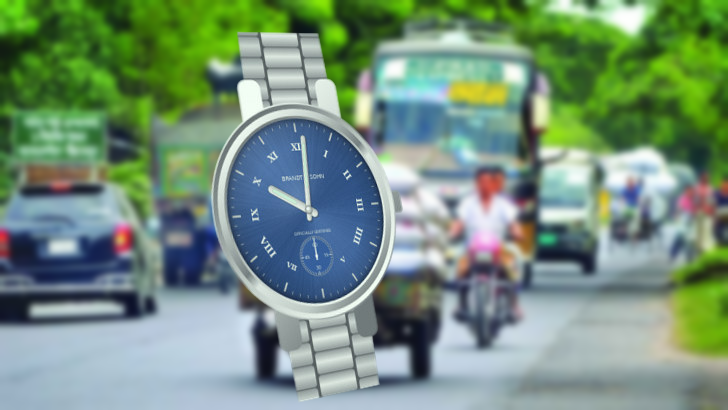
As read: h=10 m=1
